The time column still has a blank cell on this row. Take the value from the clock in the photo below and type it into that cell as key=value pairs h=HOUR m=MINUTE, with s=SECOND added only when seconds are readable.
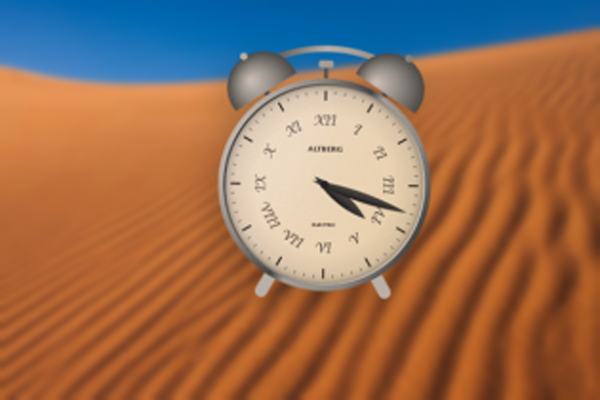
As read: h=4 m=18
